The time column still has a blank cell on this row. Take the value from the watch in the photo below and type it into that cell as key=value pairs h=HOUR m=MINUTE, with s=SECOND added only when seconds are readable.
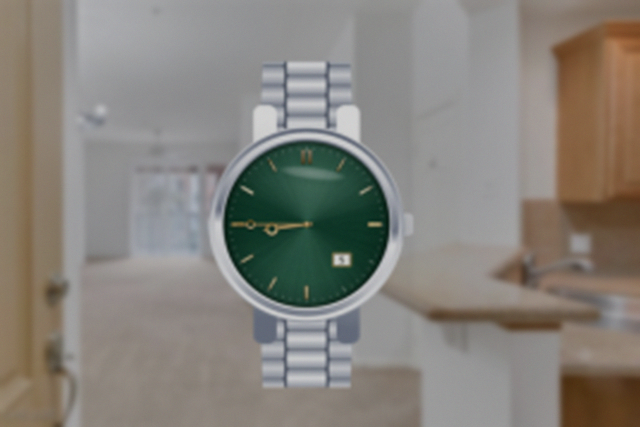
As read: h=8 m=45
